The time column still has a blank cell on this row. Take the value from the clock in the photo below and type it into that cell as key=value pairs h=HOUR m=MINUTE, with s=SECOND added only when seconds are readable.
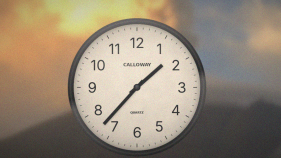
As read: h=1 m=37
